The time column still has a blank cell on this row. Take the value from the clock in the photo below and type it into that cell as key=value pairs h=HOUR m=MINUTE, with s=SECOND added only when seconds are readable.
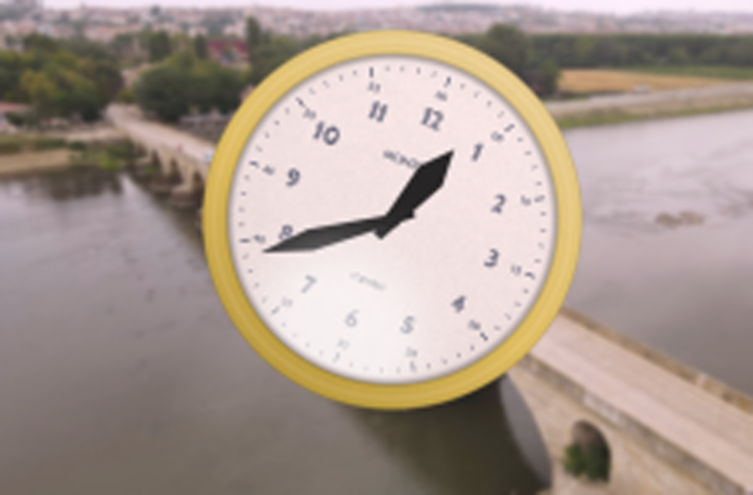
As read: h=12 m=39
